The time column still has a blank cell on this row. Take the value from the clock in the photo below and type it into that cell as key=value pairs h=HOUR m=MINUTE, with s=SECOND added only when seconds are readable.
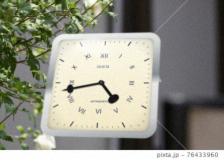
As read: h=4 m=43
